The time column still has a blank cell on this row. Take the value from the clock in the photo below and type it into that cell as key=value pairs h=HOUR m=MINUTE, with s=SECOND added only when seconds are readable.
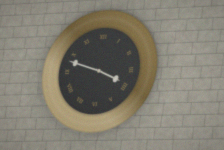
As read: h=3 m=48
